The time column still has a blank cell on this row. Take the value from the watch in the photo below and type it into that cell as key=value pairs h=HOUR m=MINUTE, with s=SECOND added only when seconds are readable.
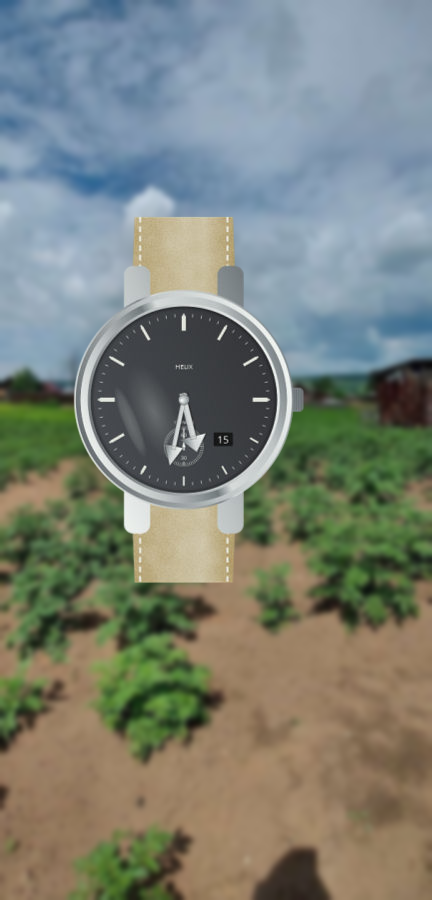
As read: h=5 m=32
